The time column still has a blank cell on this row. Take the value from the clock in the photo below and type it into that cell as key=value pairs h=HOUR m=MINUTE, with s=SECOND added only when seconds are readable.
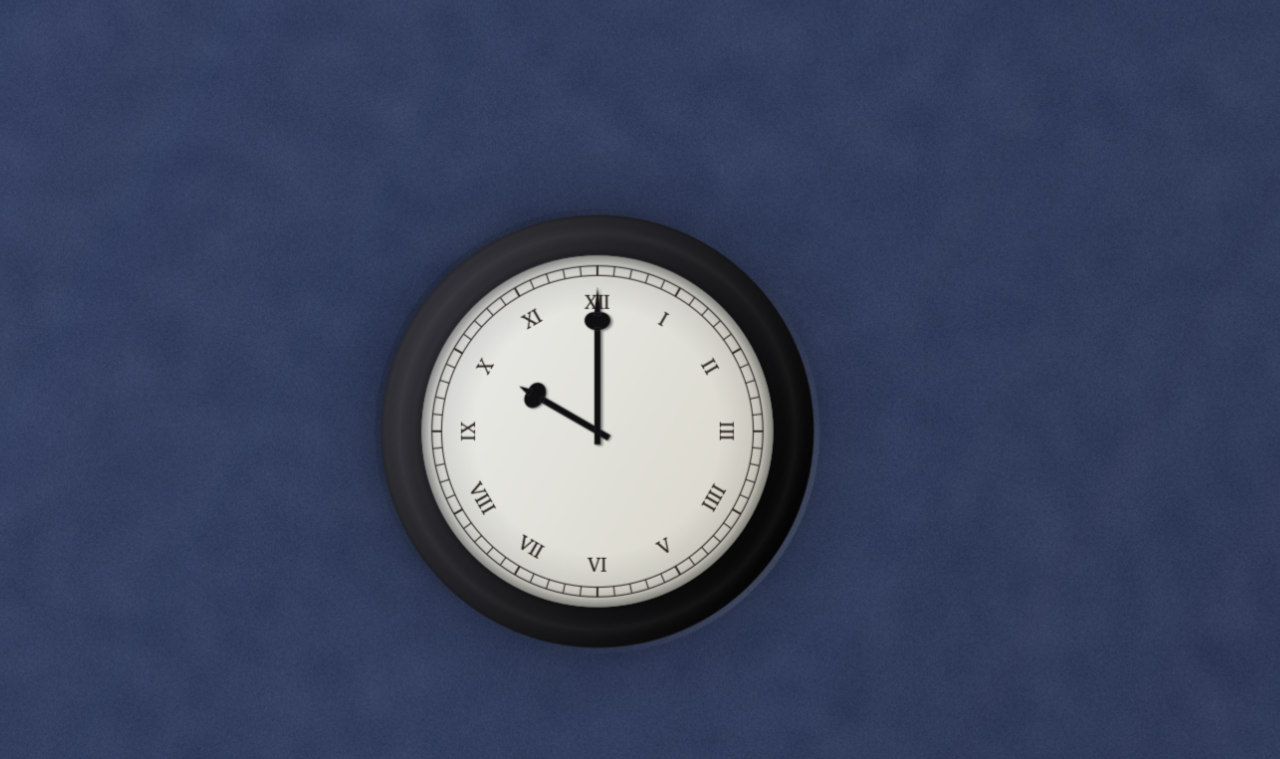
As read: h=10 m=0
